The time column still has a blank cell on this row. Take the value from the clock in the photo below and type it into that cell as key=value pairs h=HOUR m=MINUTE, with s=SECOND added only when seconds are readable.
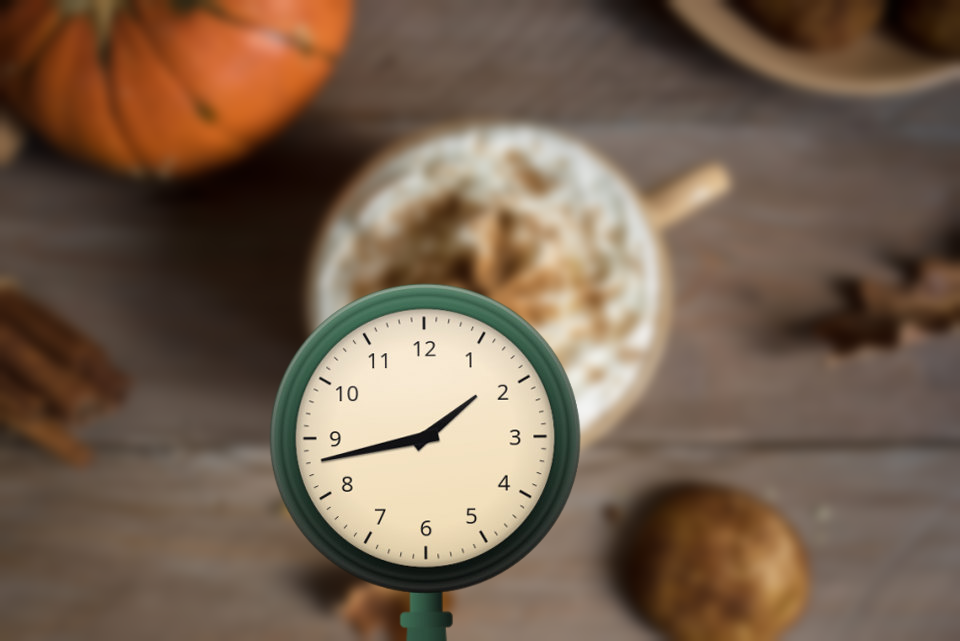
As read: h=1 m=43
